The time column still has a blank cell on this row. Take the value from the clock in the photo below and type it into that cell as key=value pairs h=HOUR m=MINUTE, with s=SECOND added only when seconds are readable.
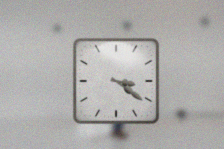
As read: h=3 m=21
